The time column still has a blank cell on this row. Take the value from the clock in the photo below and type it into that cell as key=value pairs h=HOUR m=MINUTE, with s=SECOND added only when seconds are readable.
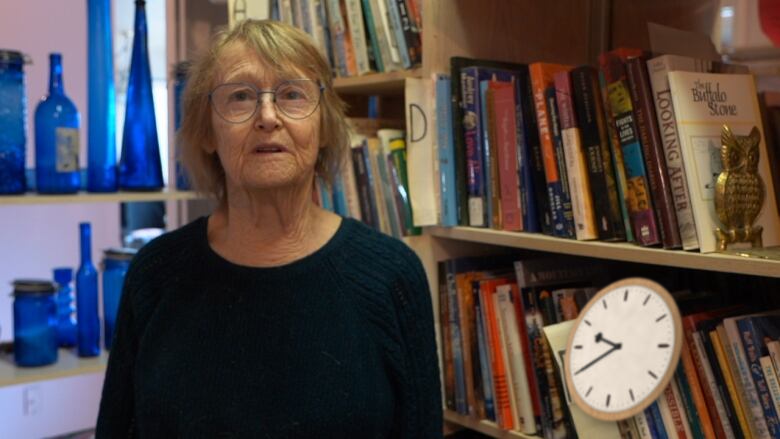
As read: h=9 m=40
